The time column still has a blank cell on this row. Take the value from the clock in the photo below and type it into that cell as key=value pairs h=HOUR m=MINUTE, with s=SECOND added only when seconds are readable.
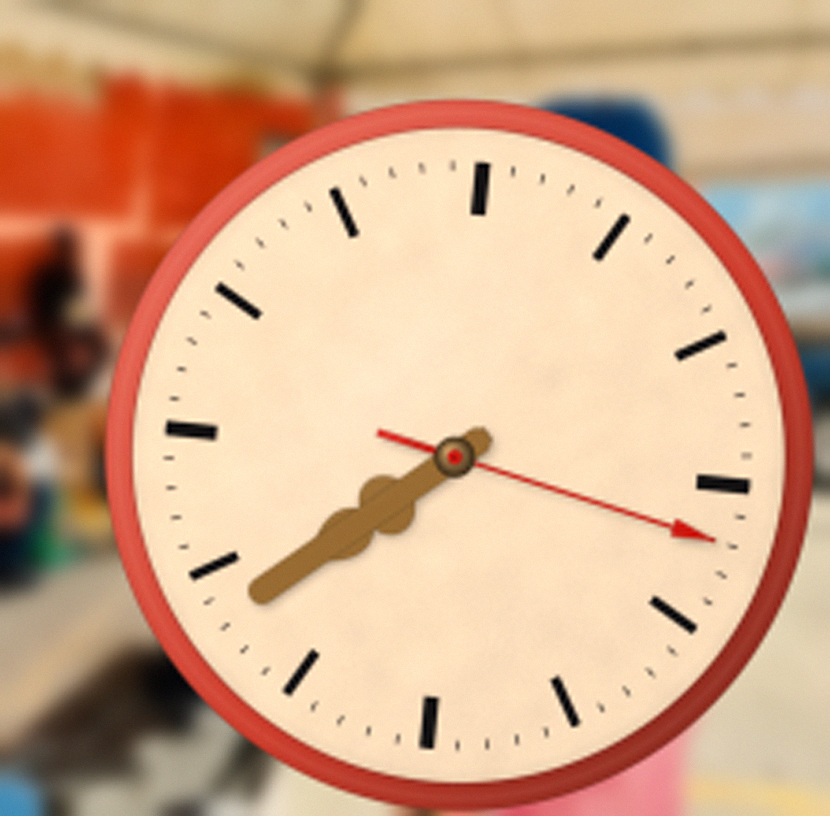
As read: h=7 m=38 s=17
